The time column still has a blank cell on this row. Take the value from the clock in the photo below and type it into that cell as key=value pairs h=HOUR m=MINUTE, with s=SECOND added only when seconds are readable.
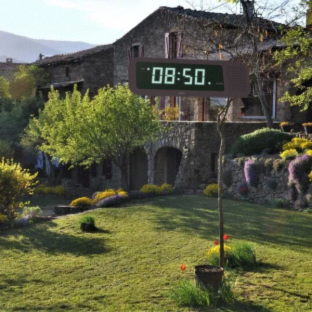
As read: h=8 m=50
